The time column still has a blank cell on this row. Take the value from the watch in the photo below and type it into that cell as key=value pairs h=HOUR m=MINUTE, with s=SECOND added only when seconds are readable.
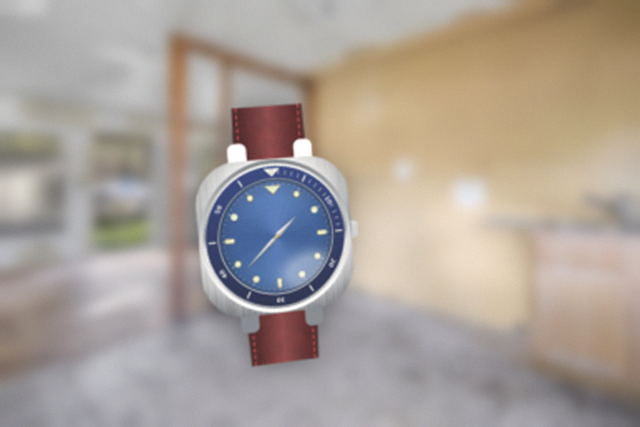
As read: h=1 m=38
